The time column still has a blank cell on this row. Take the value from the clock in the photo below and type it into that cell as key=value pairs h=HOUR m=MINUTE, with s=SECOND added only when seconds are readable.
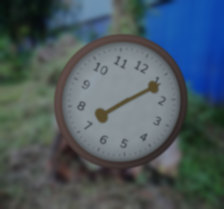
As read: h=7 m=6
